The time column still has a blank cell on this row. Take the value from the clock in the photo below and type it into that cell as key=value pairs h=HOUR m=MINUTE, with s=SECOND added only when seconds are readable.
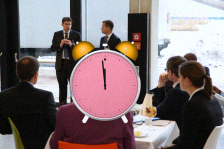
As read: h=11 m=59
